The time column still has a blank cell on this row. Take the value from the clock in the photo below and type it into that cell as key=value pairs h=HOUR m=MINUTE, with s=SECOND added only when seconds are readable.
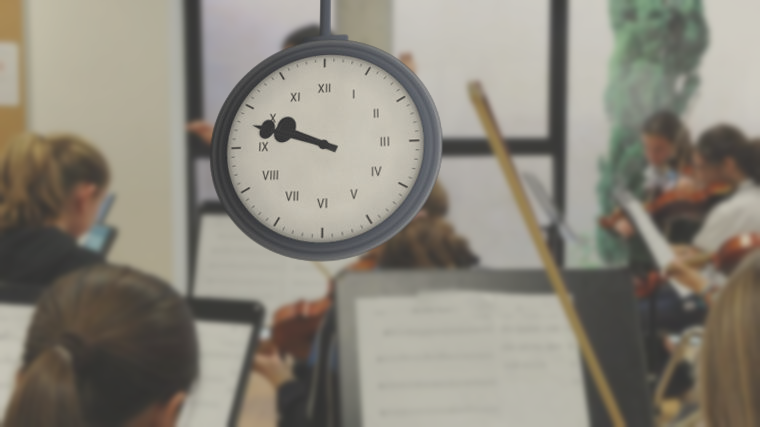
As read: h=9 m=48
